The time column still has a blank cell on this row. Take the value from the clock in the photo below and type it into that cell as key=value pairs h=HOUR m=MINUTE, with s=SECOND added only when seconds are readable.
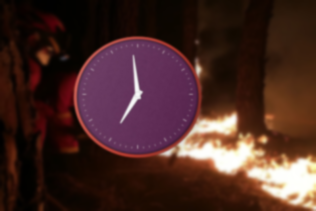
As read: h=6 m=59
